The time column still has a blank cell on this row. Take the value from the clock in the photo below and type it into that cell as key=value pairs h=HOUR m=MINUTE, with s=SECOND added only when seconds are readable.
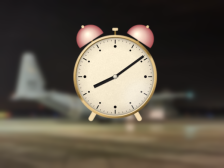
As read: h=8 m=9
